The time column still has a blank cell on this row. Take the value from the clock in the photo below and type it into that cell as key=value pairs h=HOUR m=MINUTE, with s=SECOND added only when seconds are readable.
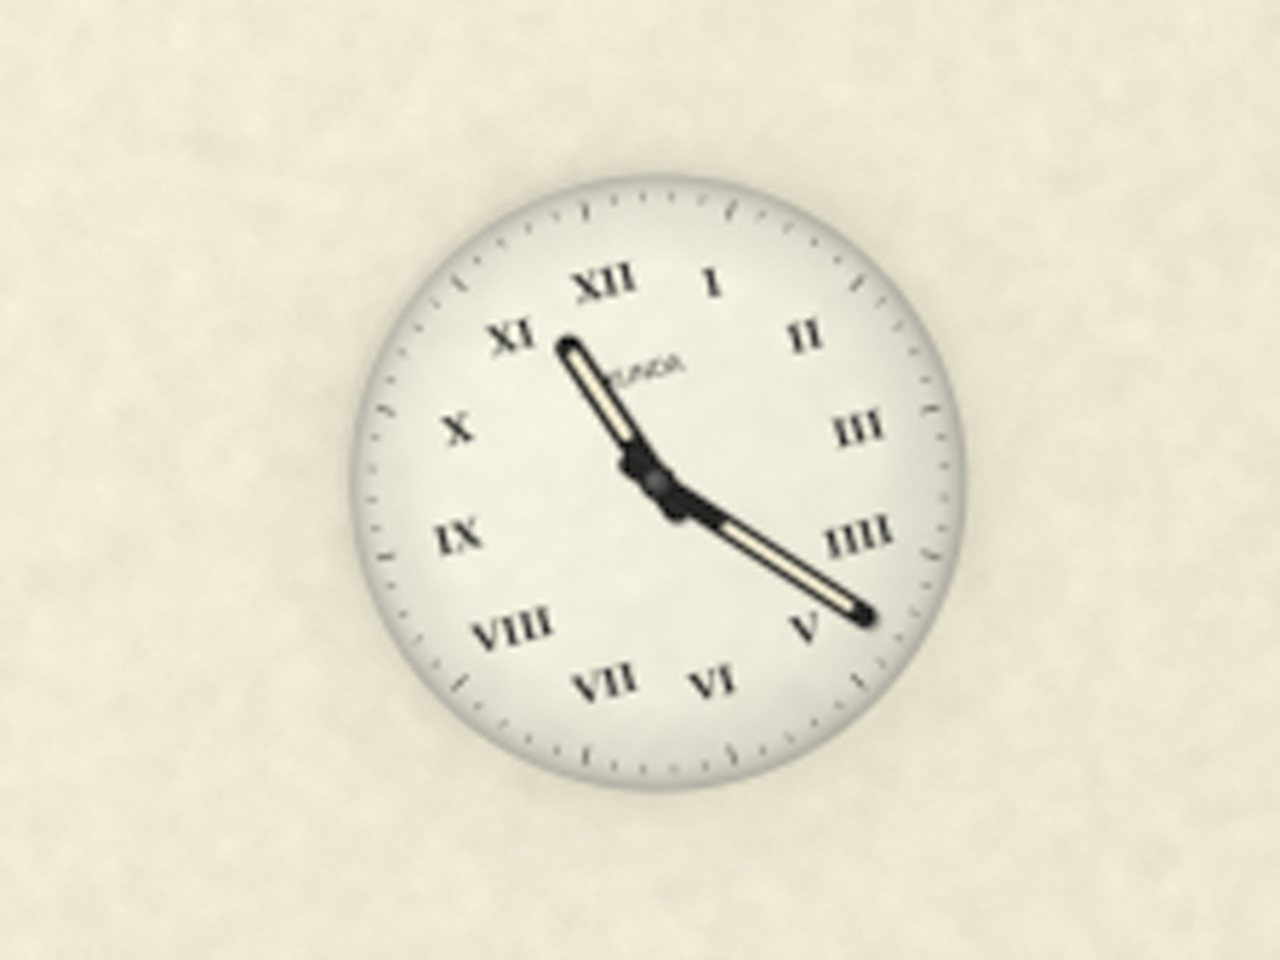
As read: h=11 m=23
